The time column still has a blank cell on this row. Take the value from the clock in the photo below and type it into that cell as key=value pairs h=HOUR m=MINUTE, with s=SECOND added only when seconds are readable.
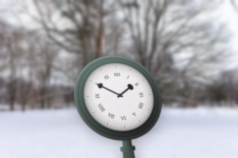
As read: h=1 m=50
